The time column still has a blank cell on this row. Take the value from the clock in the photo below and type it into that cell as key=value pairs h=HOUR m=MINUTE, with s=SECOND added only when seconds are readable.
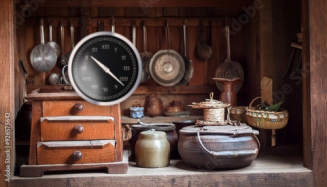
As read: h=10 m=22
